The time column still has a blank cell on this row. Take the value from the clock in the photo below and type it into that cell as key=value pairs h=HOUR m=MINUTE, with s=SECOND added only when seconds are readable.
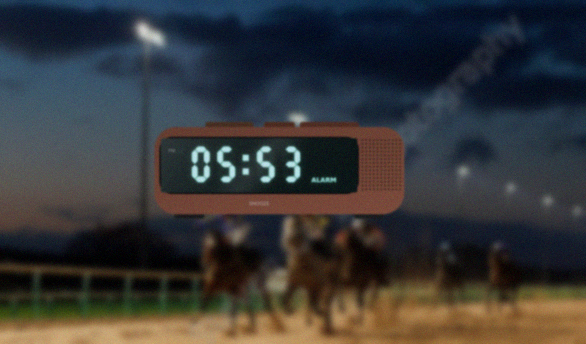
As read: h=5 m=53
